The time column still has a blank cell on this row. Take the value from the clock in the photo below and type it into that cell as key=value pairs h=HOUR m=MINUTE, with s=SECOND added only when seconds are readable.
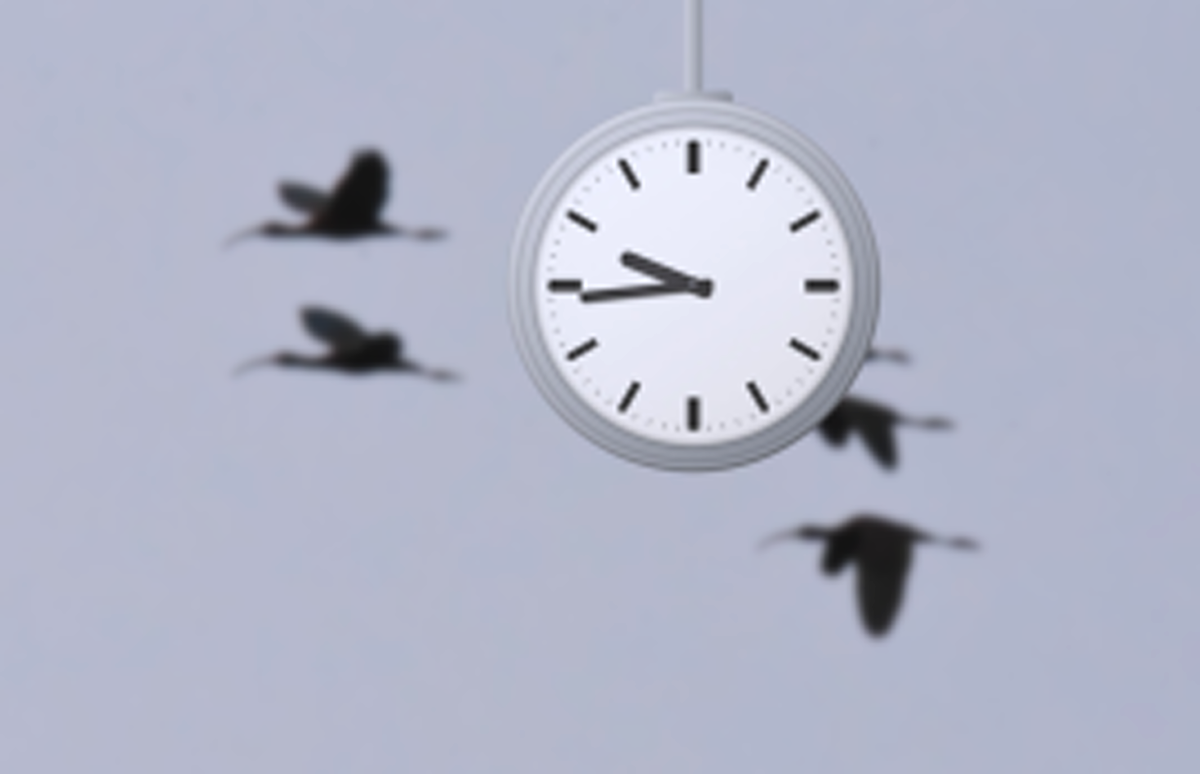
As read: h=9 m=44
